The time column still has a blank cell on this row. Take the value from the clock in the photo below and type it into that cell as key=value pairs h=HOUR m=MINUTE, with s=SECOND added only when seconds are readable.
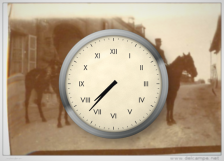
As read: h=7 m=37
